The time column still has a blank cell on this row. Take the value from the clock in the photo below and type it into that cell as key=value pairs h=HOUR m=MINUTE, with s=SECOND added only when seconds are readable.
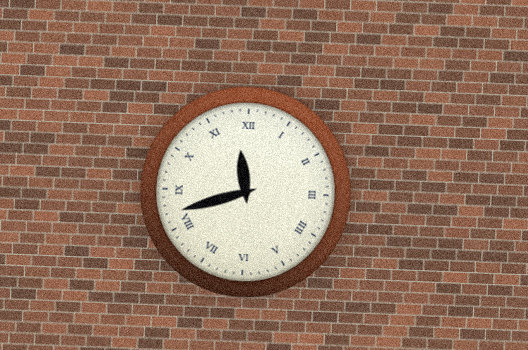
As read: h=11 m=42
